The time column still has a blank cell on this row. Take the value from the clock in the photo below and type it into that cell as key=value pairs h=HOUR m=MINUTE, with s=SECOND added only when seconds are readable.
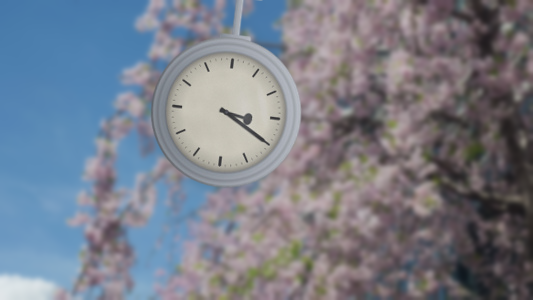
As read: h=3 m=20
